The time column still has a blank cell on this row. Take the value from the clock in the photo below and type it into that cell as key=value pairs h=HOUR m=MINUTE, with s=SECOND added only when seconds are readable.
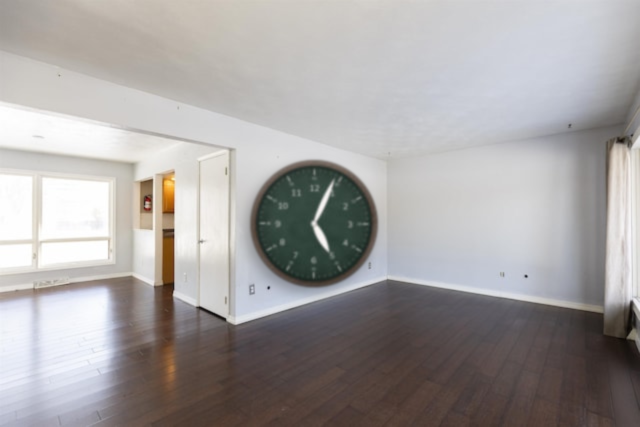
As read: h=5 m=4
